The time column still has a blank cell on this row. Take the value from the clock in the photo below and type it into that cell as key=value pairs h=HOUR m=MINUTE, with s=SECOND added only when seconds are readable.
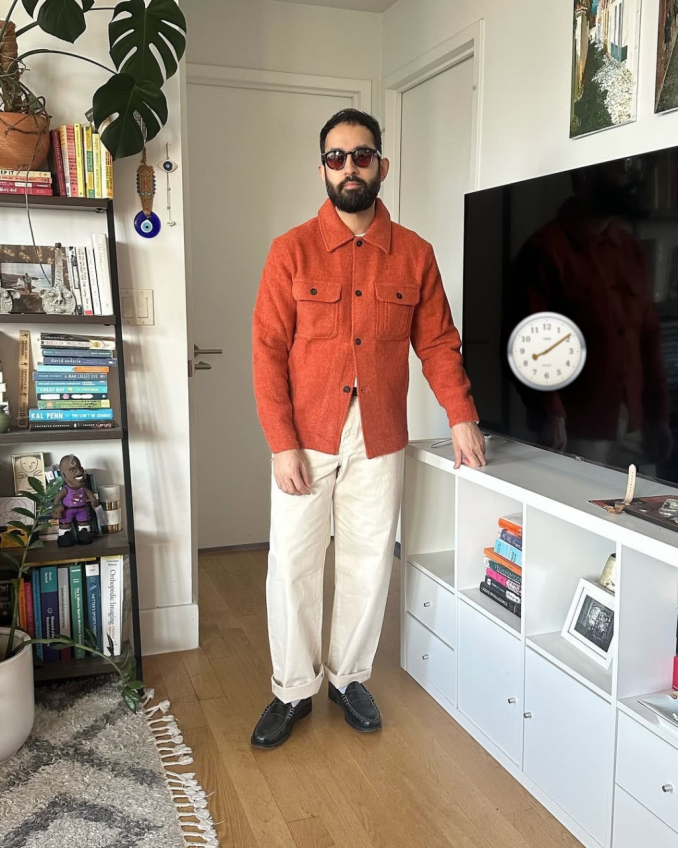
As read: h=8 m=9
